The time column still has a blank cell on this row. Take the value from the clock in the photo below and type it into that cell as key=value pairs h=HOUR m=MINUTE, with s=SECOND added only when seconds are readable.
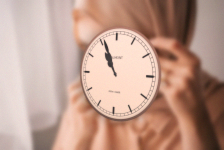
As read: h=10 m=56
